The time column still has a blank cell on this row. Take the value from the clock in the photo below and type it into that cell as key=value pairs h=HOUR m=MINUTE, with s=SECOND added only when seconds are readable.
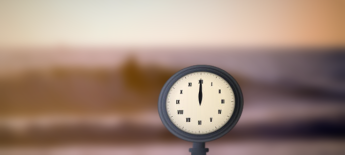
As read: h=12 m=0
